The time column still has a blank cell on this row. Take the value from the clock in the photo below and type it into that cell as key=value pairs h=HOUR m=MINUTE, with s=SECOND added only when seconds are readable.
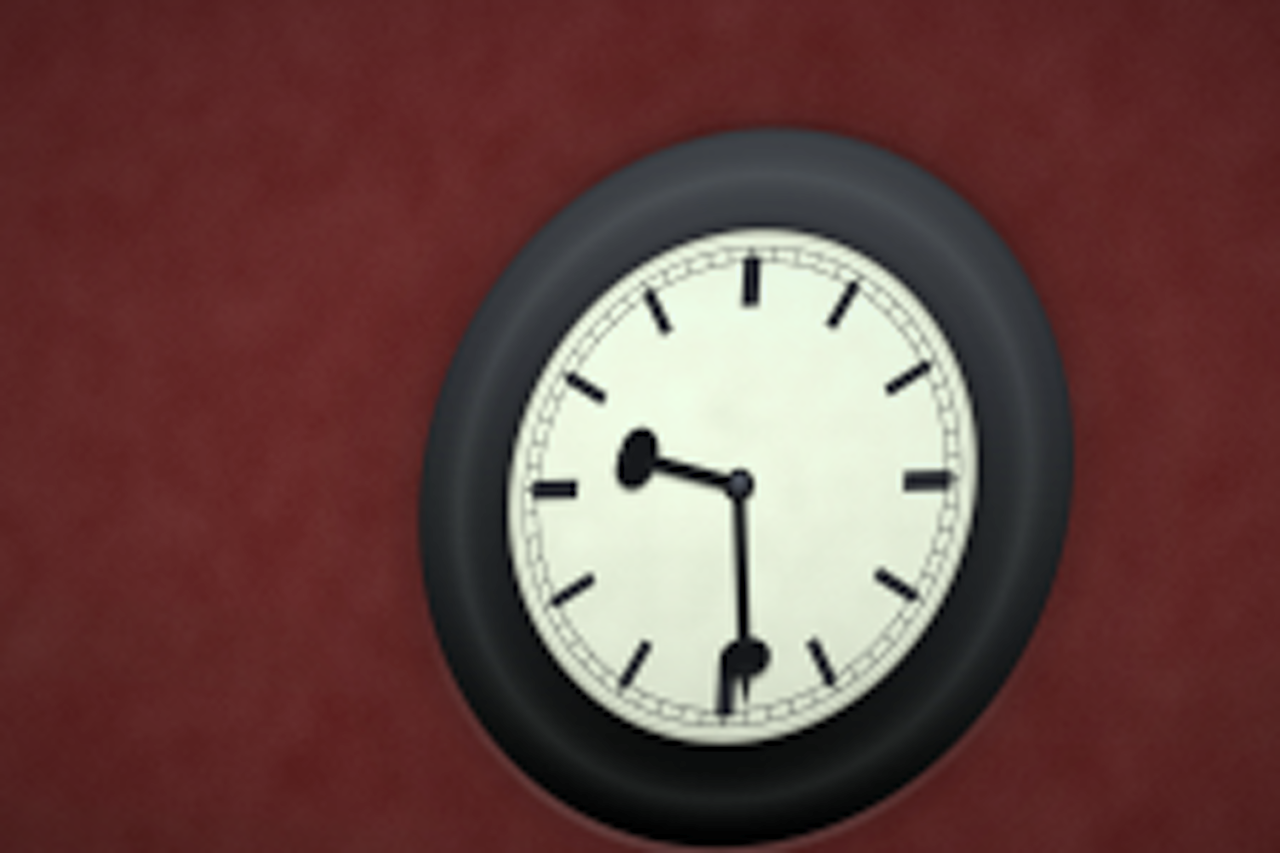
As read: h=9 m=29
